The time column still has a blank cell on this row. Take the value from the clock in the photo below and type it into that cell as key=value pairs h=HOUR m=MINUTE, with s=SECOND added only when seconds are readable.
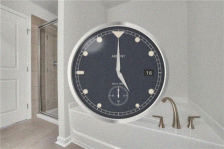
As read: h=5 m=0
